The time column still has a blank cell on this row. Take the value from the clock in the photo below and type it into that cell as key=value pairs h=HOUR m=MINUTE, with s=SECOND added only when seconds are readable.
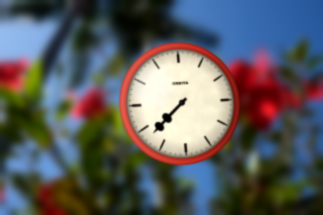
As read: h=7 m=38
